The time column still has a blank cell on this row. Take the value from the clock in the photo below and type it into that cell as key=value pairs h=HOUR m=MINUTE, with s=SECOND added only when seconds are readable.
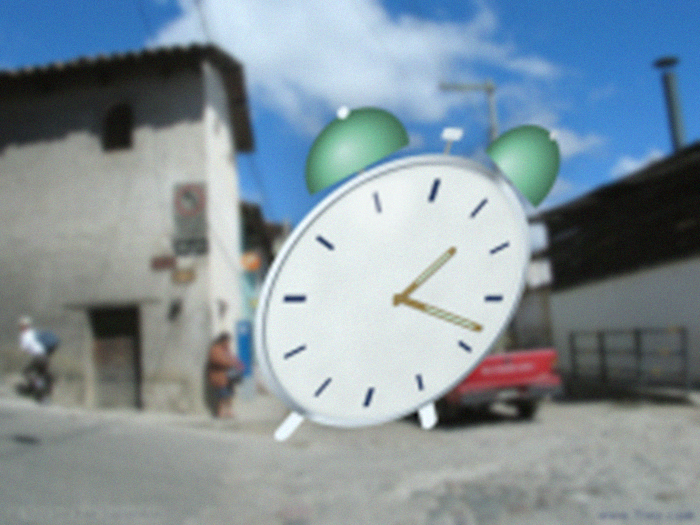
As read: h=1 m=18
